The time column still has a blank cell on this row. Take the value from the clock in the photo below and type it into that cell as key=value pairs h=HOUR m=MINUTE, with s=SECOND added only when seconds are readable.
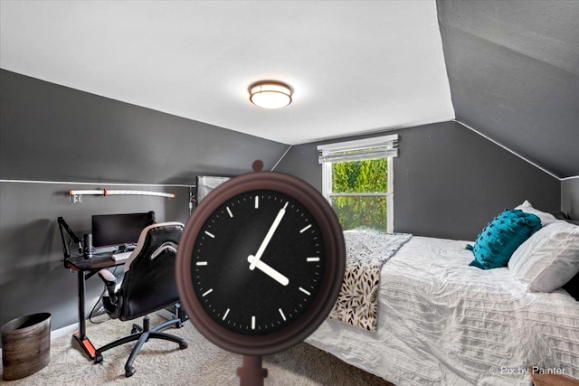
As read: h=4 m=5
